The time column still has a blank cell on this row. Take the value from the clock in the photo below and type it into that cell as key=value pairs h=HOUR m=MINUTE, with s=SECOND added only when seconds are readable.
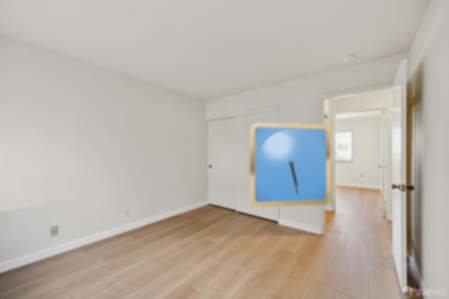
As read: h=5 m=28
